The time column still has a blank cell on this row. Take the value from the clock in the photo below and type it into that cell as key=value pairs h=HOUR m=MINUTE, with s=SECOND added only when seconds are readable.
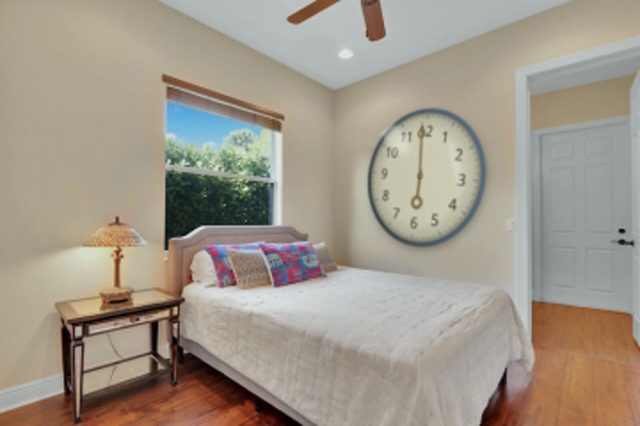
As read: h=5 m=59
